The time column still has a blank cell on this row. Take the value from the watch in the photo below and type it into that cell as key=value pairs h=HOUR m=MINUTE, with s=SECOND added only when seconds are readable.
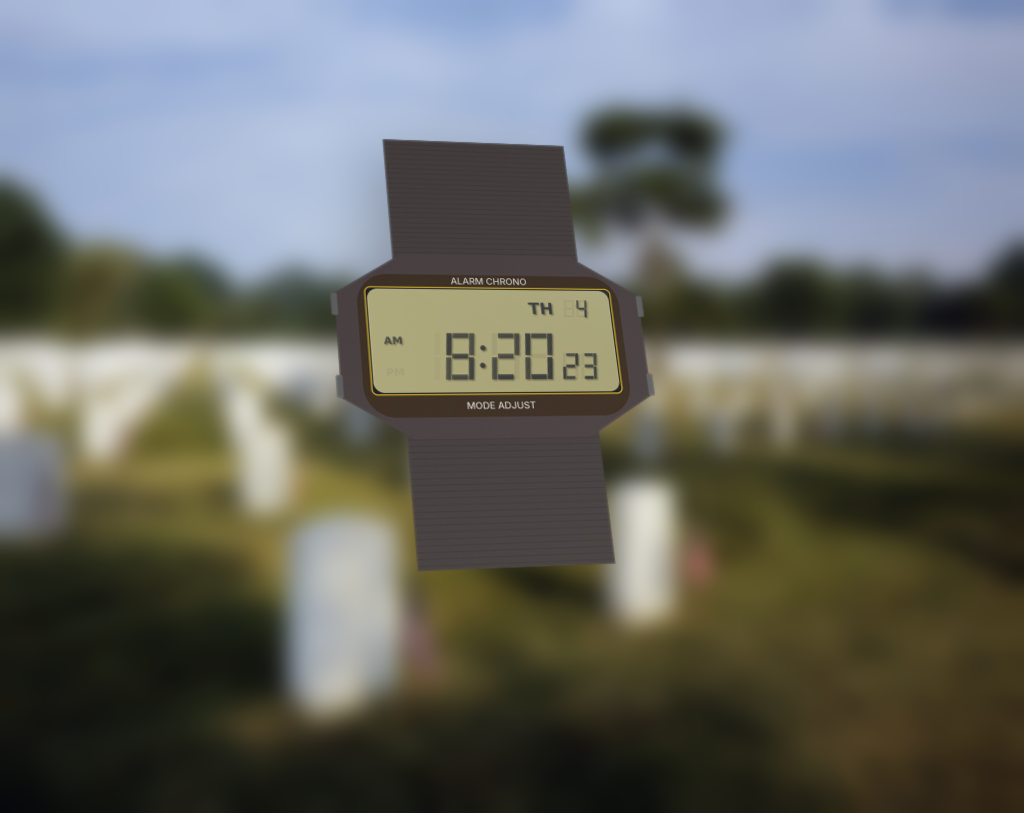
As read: h=8 m=20 s=23
